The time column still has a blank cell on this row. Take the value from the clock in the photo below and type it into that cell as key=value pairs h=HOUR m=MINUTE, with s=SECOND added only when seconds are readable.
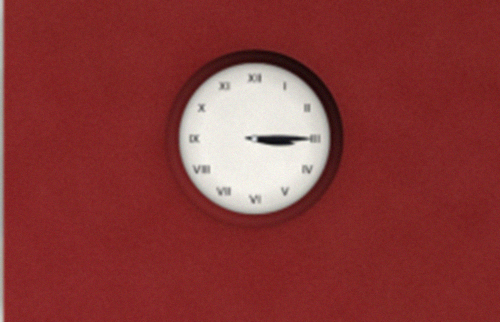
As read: h=3 m=15
